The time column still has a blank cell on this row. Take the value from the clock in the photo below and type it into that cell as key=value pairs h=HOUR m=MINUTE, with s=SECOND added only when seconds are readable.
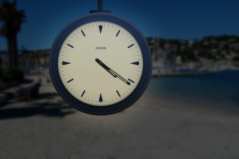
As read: h=4 m=21
